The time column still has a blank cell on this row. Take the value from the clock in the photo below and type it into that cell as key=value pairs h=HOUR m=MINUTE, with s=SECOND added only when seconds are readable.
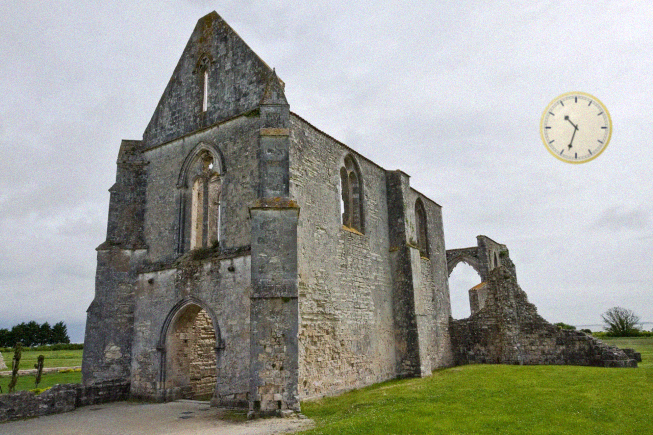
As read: h=10 m=33
